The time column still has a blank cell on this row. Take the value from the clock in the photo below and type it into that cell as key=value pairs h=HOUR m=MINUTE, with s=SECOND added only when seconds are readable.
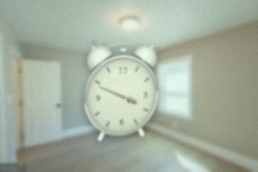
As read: h=3 m=49
